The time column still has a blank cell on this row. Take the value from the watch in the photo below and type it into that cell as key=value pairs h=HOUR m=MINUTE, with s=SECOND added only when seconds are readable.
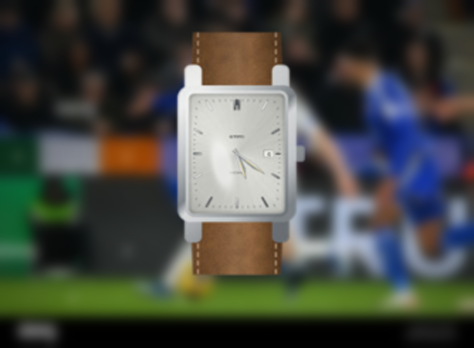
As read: h=5 m=21
